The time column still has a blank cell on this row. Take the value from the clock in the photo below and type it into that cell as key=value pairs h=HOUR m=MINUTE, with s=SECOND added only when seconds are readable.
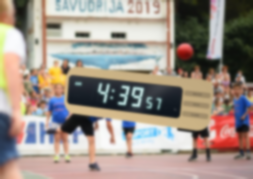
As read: h=4 m=39
